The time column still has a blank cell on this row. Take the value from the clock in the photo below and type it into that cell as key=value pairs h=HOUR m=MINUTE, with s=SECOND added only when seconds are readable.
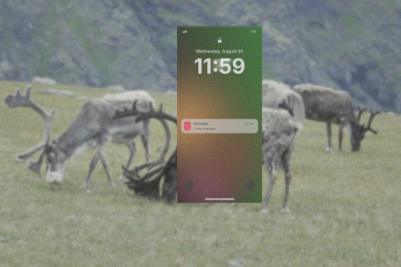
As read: h=11 m=59
